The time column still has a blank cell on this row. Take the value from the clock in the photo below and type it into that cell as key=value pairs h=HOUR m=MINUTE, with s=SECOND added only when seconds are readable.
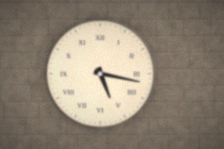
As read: h=5 m=17
